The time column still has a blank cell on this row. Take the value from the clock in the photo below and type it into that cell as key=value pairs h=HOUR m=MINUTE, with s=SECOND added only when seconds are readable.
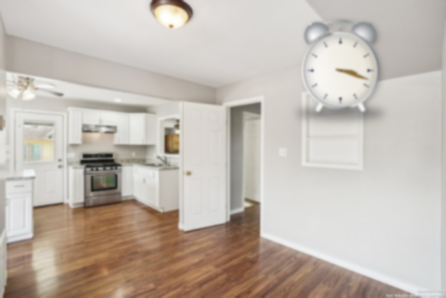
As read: h=3 m=18
